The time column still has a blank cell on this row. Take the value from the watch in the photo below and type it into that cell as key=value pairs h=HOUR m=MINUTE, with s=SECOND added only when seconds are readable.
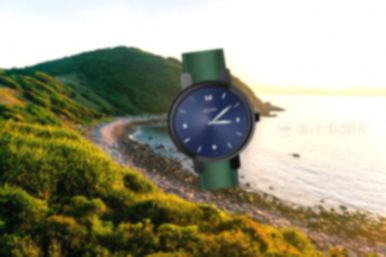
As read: h=3 m=9
